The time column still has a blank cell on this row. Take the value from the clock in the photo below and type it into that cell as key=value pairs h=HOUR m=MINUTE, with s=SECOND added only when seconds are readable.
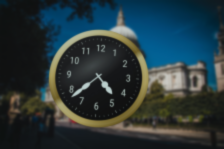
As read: h=4 m=38
